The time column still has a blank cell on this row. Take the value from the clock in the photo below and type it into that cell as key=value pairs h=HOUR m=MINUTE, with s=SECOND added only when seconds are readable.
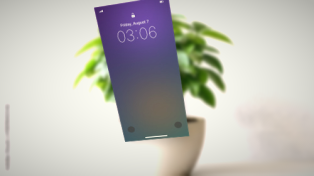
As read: h=3 m=6
